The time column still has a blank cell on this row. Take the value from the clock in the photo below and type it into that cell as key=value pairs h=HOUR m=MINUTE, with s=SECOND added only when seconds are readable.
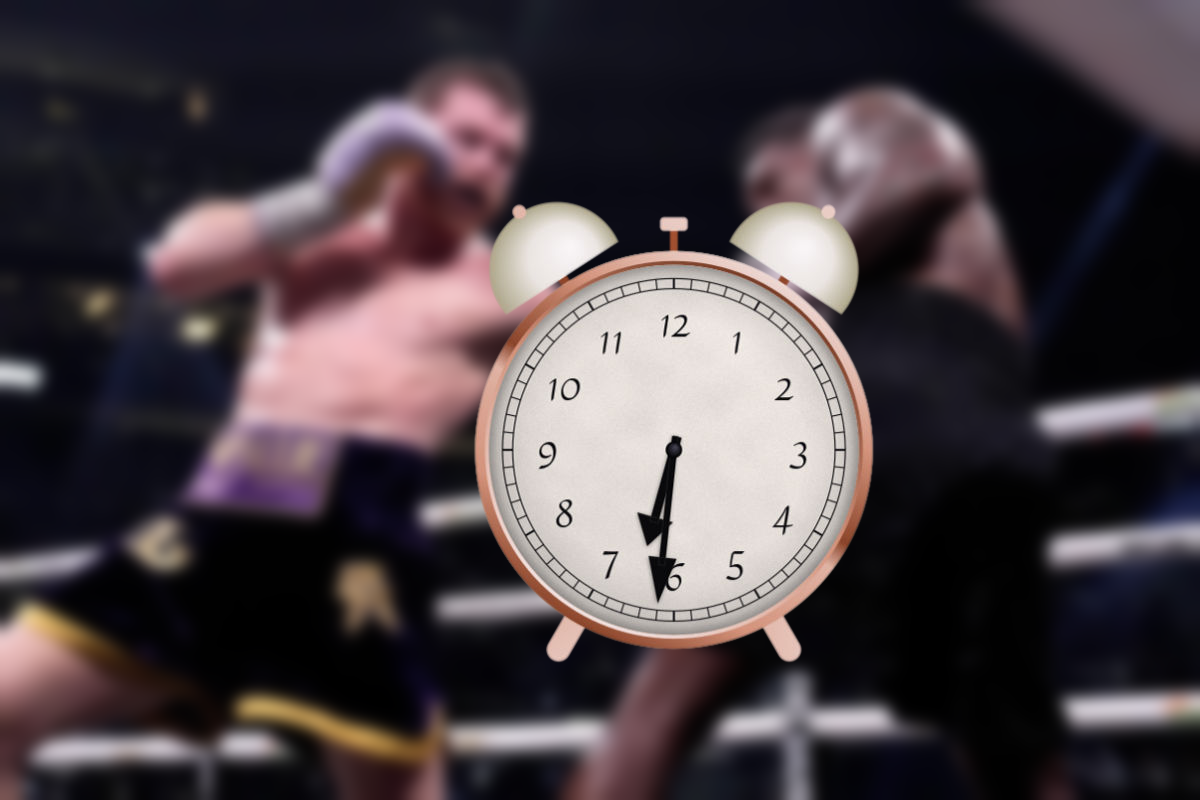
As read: h=6 m=31
